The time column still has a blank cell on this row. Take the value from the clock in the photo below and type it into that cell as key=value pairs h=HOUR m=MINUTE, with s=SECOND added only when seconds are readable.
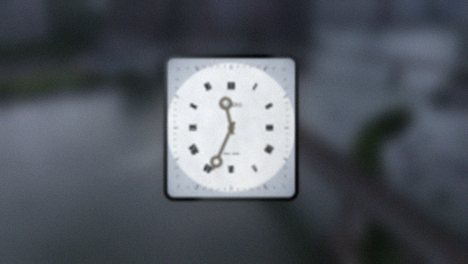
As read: h=11 m=34
